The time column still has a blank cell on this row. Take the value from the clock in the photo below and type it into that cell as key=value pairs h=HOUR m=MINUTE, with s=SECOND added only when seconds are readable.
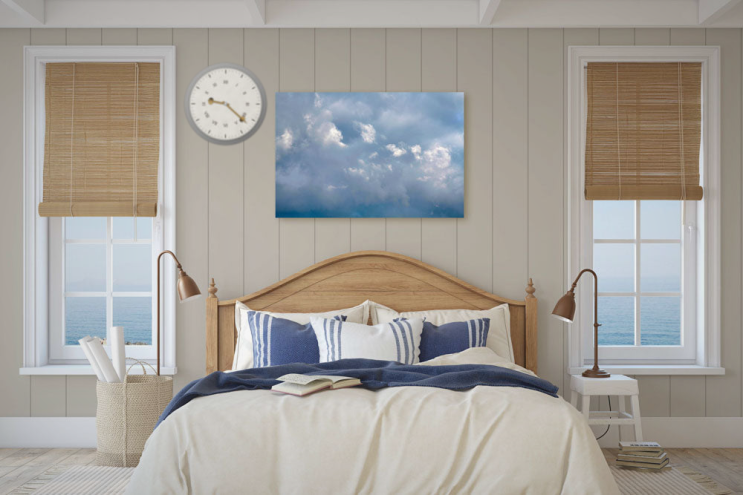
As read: h=9 m=22
